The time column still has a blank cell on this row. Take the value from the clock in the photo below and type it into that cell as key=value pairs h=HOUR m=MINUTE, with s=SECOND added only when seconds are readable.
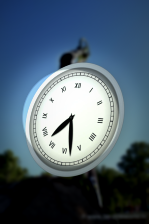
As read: h=7 m=28
